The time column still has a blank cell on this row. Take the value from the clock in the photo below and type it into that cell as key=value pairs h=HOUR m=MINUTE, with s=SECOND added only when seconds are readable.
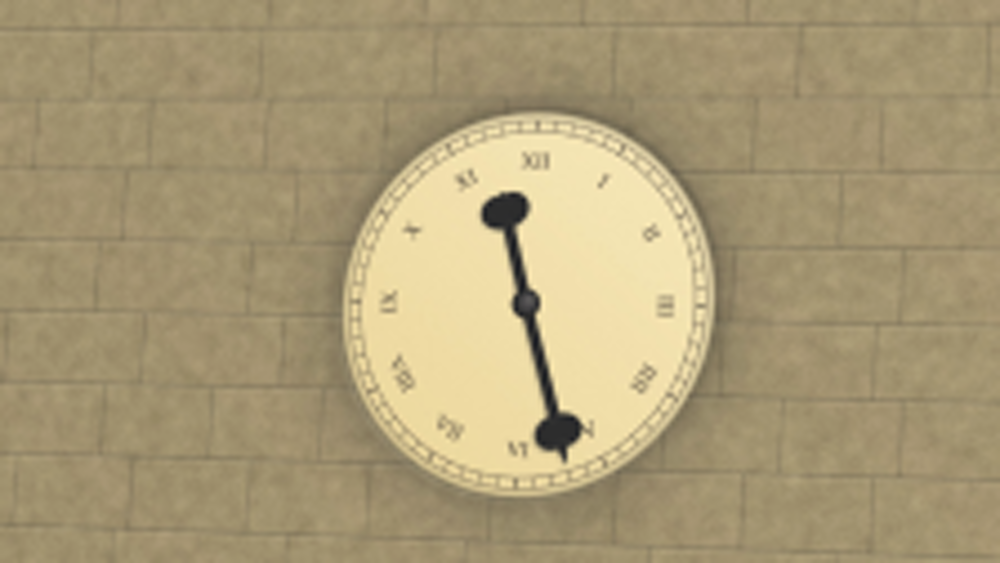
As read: h=11 m=27
